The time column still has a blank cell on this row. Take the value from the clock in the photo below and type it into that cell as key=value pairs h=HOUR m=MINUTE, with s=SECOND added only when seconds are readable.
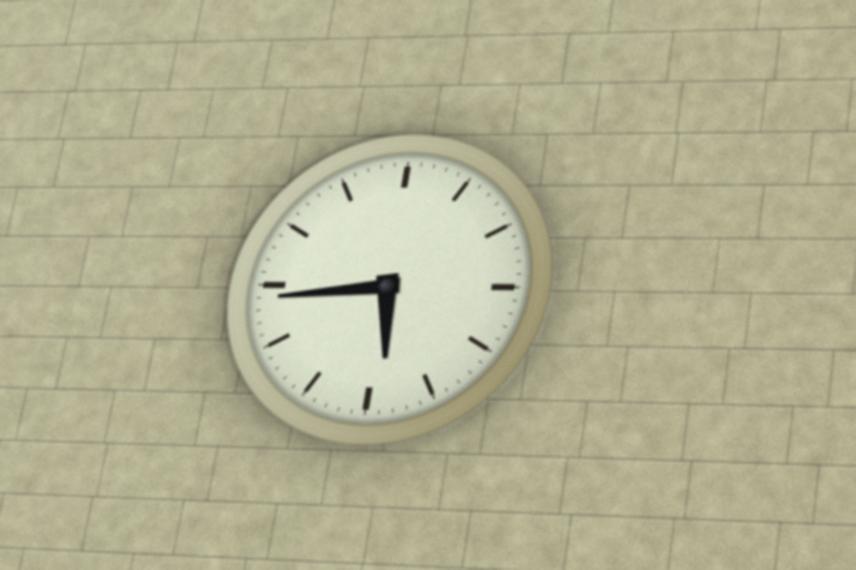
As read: h=5 m=44
